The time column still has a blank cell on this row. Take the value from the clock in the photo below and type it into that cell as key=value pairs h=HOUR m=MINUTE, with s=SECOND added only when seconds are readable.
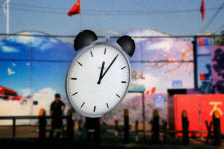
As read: h=12 m=5
